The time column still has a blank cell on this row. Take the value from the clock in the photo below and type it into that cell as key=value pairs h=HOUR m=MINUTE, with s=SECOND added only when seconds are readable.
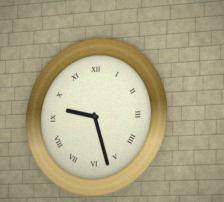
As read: h=9 m=27
